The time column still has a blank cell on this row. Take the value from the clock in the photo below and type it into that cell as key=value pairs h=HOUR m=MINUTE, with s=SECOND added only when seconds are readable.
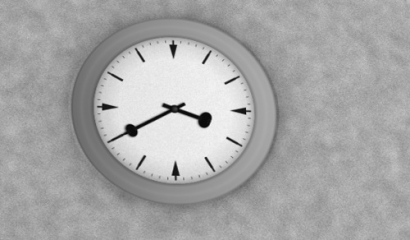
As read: h=3 m=40
